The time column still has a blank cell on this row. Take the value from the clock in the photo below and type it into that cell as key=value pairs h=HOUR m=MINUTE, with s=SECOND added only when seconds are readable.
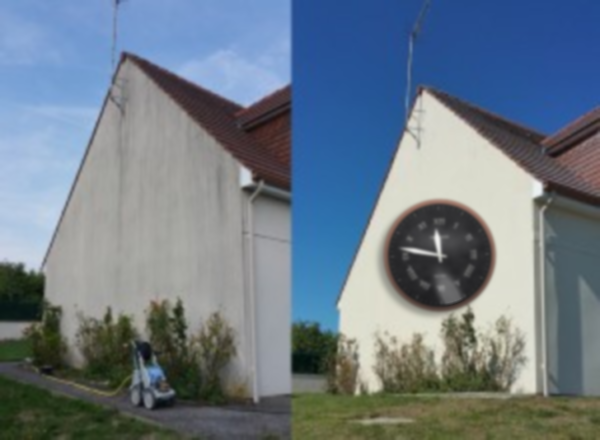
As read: h=11 m=47
